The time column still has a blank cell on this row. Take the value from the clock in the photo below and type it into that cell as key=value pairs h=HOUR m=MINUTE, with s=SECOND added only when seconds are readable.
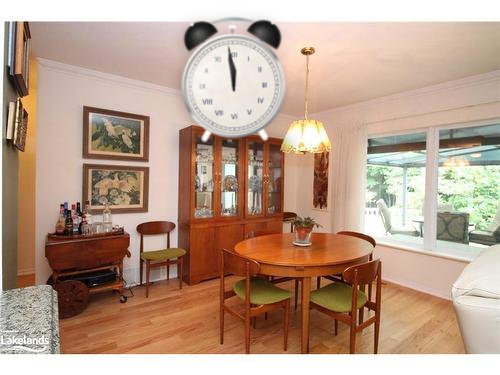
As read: h=11 m=59
